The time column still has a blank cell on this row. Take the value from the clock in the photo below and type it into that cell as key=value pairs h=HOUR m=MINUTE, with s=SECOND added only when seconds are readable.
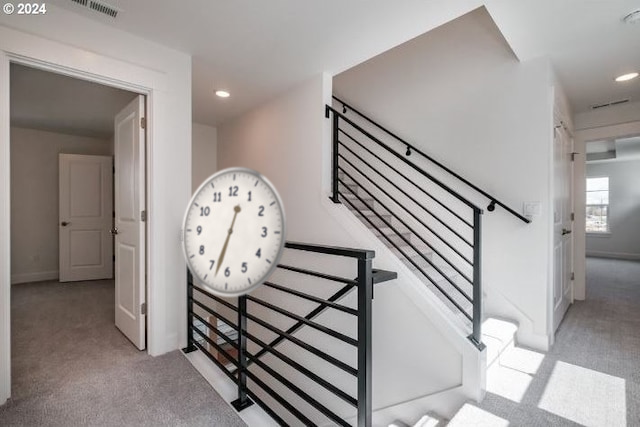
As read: h=12 m=33
